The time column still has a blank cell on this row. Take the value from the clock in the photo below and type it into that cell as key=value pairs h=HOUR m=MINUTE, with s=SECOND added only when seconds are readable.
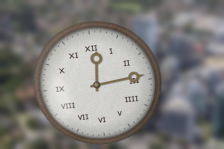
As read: h=12 m=14
